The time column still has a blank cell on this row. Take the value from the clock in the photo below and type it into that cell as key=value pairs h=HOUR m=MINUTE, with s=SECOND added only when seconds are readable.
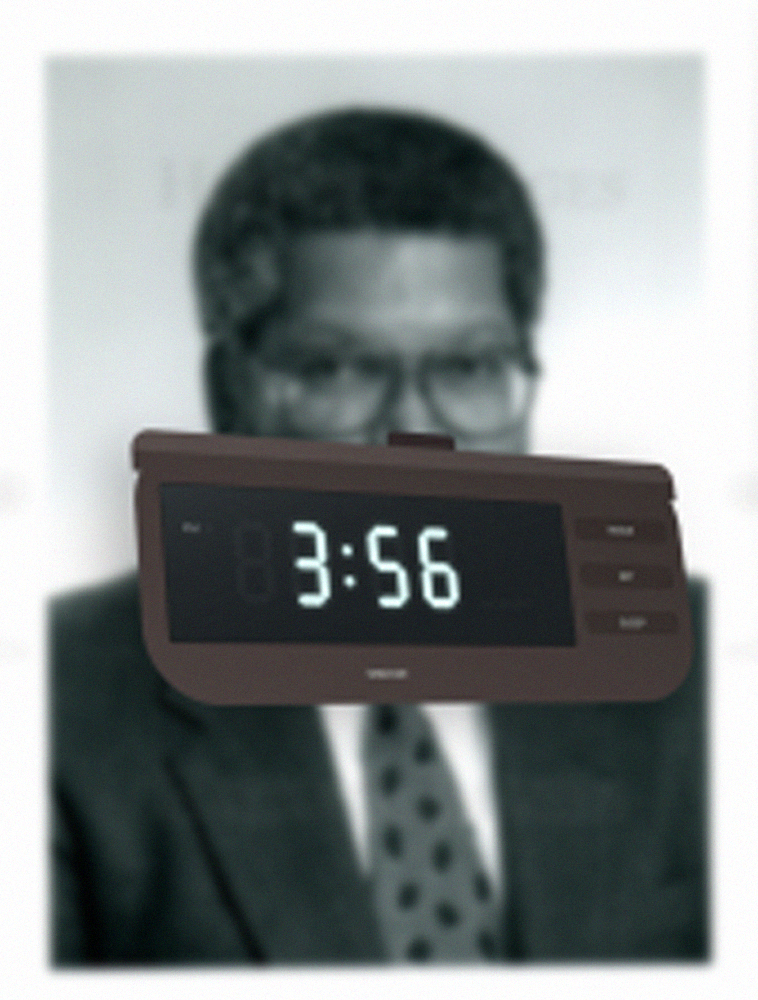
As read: h=3 m=56
